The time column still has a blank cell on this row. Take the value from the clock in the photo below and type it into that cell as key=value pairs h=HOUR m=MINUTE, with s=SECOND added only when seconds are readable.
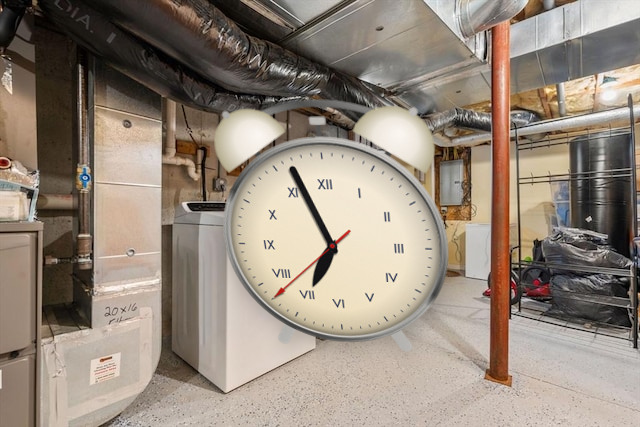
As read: h=6 m=56 s=38
